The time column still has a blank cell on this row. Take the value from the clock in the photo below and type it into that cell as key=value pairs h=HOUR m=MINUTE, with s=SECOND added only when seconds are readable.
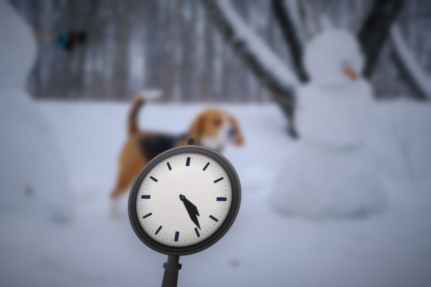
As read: h=4 m=24
